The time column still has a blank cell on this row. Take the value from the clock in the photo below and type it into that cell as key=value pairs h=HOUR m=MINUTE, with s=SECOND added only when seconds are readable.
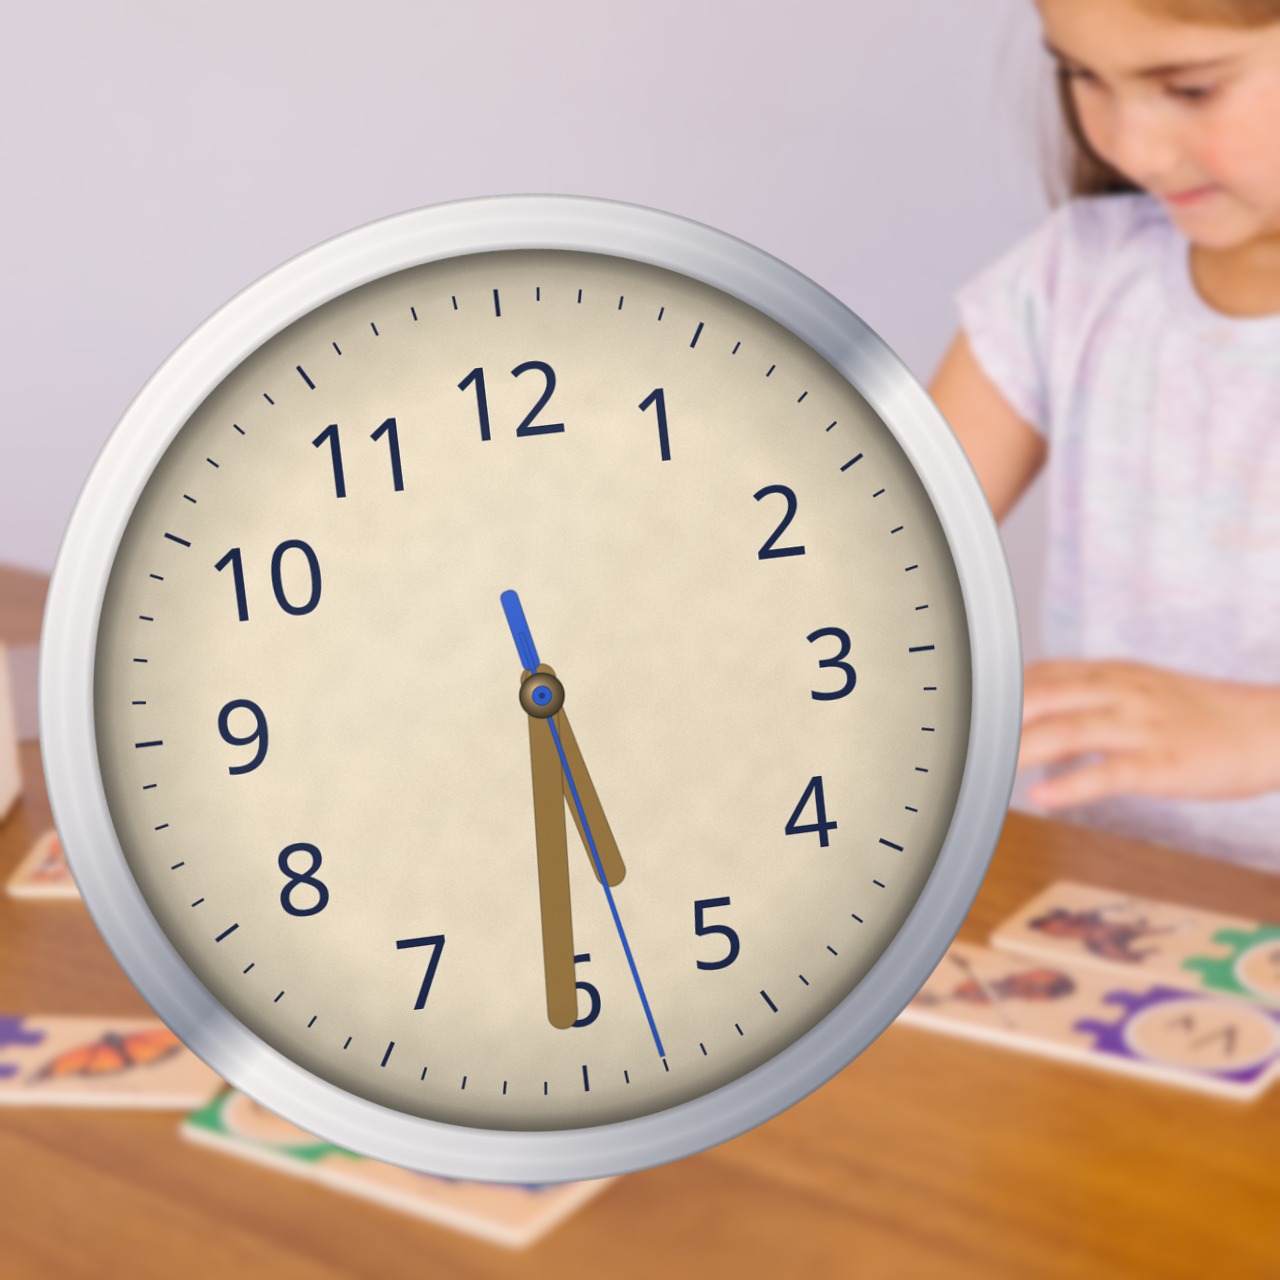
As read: h=5 m=30 s=28
